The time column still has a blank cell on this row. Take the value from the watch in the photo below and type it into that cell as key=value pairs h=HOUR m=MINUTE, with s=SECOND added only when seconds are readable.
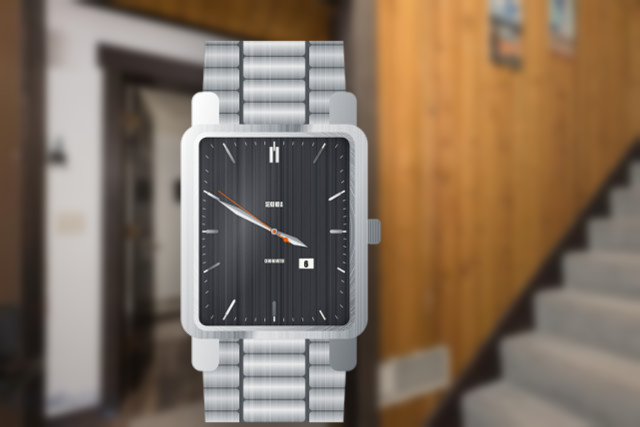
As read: h=3 m=49 s=51
